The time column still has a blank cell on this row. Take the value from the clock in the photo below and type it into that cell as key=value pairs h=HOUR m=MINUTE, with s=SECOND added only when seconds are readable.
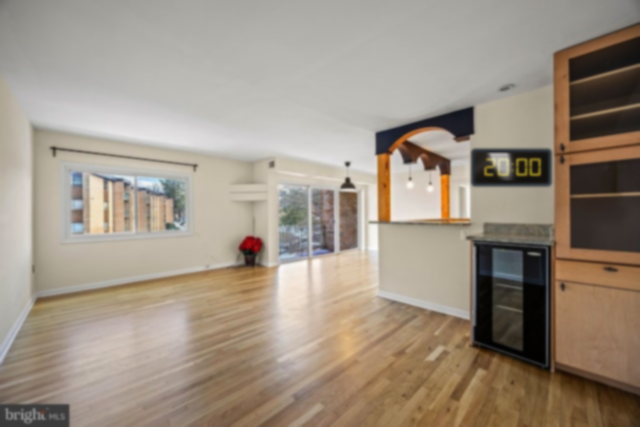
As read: h=20 m=0
